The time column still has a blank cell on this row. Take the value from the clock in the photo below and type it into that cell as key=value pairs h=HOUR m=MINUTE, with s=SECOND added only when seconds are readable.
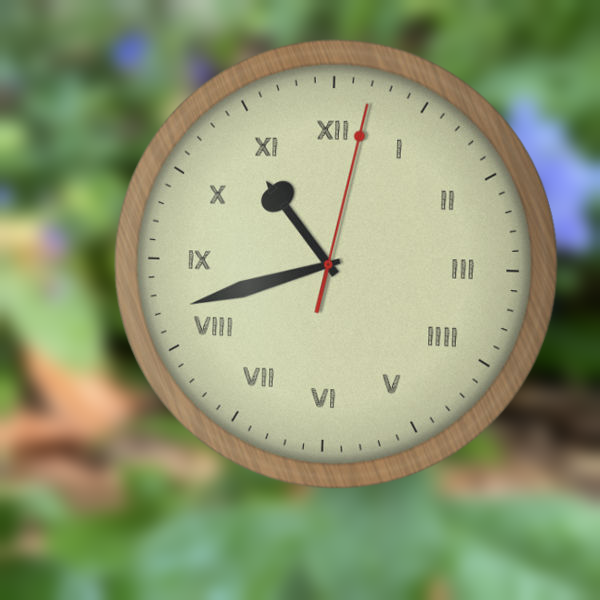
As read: h=10 m=42 s=2
